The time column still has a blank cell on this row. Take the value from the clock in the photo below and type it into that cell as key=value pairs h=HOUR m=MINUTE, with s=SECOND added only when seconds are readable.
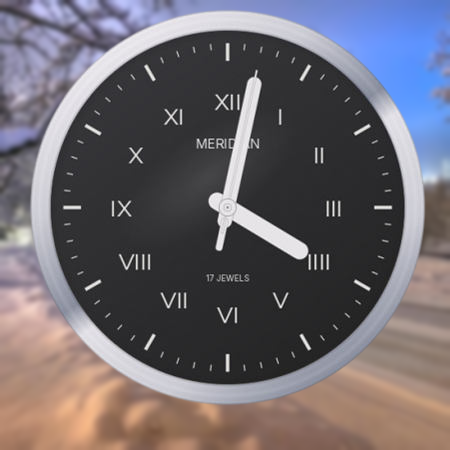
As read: h=4 m=2 s=2
